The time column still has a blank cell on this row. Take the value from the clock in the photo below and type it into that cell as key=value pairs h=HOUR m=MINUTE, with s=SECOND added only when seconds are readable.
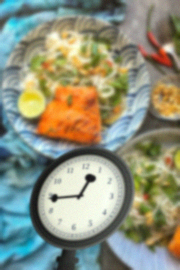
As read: h=12 m=44
